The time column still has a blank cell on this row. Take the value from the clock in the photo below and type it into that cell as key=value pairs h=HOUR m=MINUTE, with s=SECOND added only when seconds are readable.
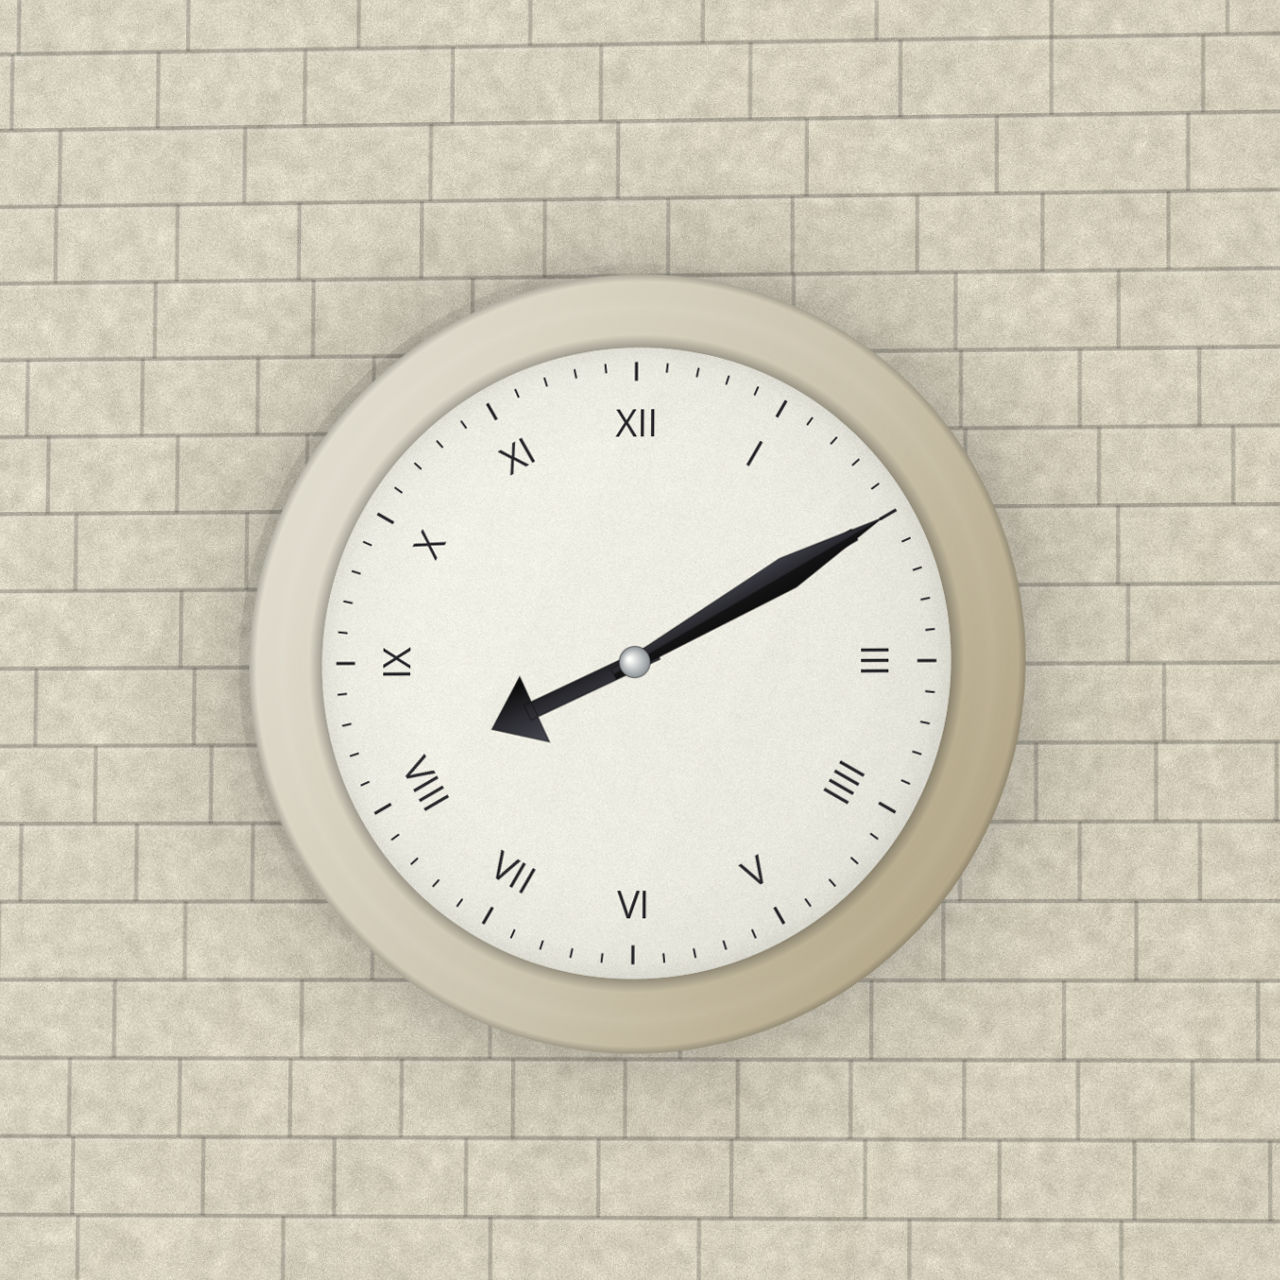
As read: h=8 m=10
